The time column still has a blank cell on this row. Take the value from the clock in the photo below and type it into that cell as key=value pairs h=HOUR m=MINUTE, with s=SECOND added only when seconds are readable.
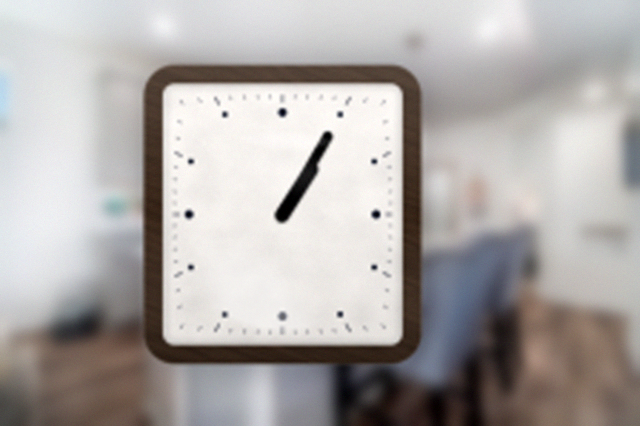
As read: h=1 m=5
